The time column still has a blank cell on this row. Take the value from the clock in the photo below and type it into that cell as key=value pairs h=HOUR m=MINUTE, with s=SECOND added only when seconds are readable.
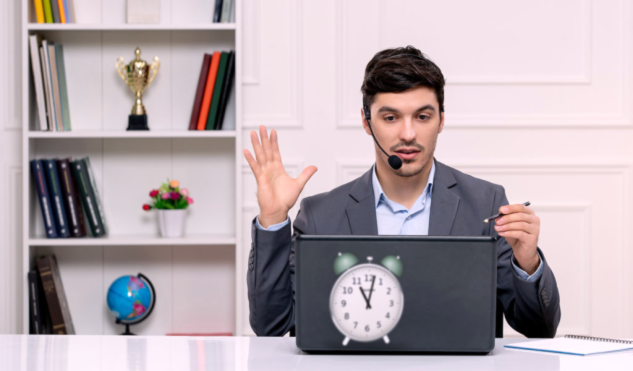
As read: h=11 m=2
